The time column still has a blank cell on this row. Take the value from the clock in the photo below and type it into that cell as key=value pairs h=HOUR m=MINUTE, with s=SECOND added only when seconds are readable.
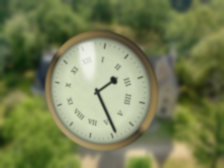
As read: h=2 m=29
